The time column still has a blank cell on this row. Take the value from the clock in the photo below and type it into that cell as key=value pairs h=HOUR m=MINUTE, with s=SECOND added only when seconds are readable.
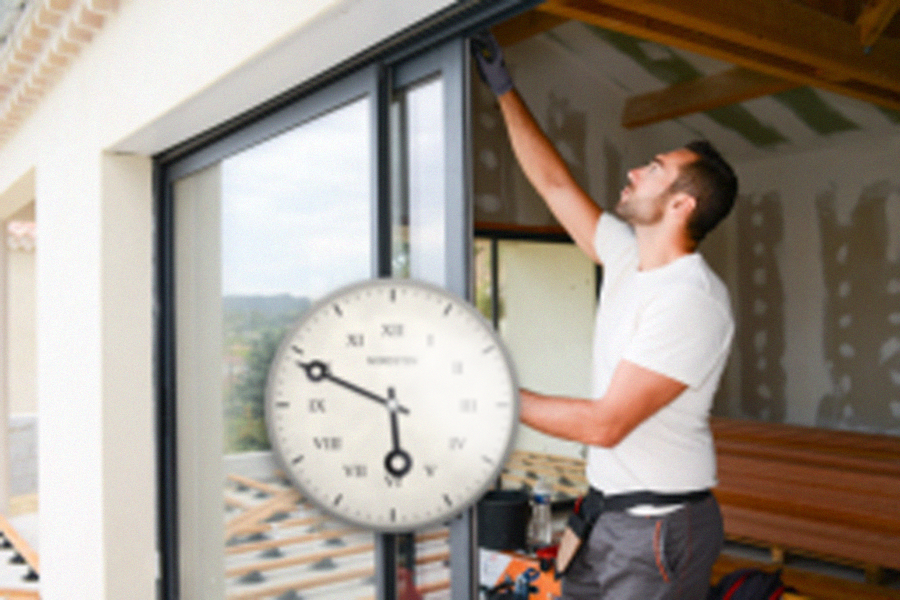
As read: h=5 m=49
